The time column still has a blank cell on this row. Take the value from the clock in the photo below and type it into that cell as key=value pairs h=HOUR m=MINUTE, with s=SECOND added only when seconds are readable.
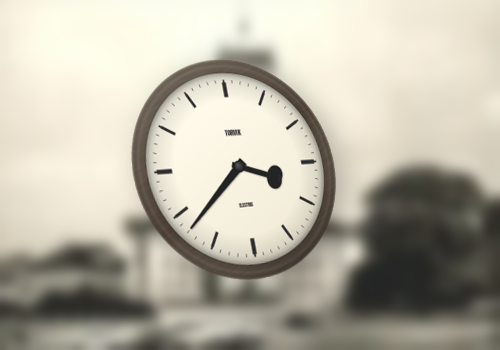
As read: h=3 m=38
